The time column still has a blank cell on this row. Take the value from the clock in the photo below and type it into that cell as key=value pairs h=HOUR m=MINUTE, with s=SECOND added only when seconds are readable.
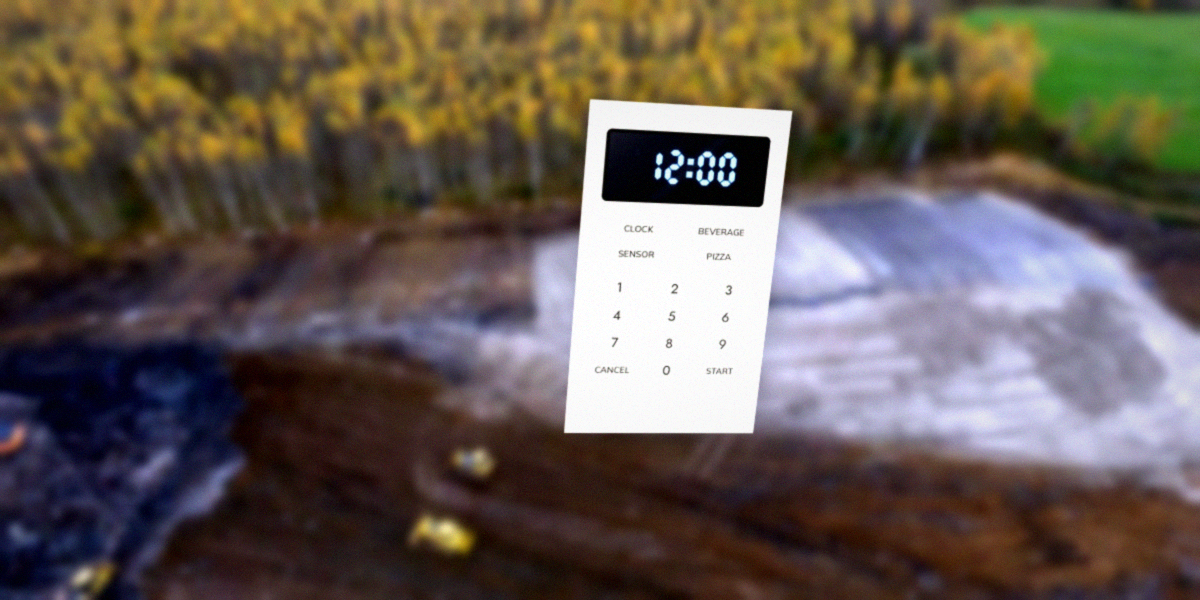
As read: h=12 m=0
